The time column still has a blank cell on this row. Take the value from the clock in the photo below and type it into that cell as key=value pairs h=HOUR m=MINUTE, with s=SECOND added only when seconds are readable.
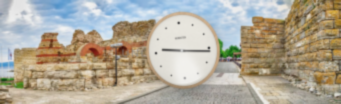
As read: h=9 m=16
